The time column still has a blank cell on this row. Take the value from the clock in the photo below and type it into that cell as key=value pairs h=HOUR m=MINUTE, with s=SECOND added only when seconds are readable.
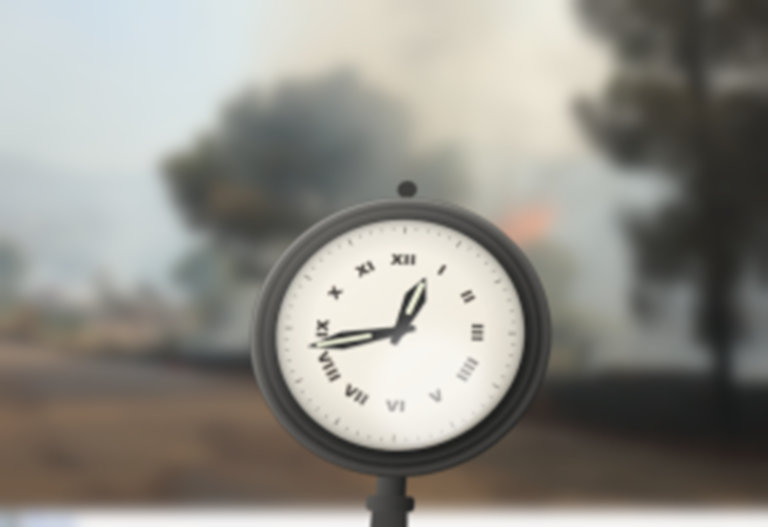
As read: h=12 m=43
